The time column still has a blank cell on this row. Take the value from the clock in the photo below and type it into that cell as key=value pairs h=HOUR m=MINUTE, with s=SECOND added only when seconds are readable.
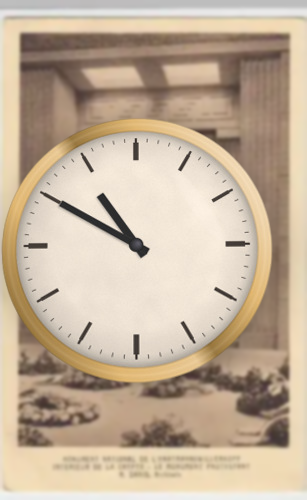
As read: h=10 m=50
